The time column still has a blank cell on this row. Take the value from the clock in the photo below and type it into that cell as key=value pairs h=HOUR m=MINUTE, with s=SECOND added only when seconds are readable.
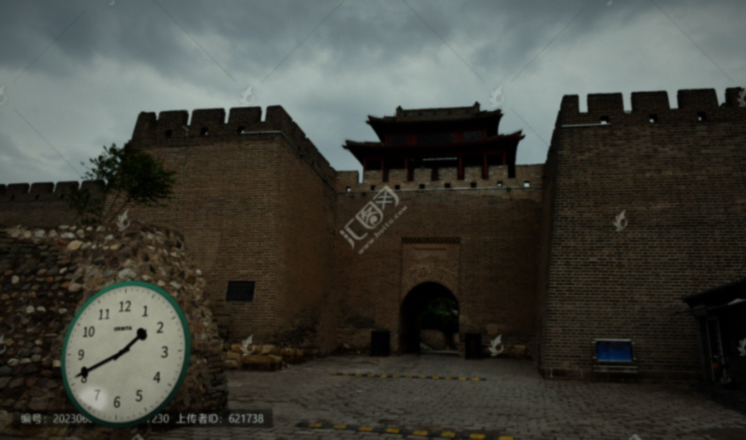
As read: h=1 m=41
